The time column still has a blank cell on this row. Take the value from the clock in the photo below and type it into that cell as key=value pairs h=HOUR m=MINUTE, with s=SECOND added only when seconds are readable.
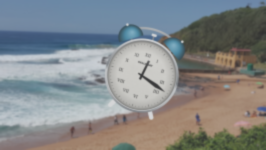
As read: h=12 m=18
